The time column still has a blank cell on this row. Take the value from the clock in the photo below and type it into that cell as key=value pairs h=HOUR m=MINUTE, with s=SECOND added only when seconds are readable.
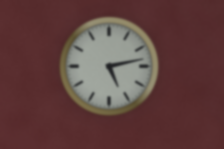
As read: h=5 m=13
